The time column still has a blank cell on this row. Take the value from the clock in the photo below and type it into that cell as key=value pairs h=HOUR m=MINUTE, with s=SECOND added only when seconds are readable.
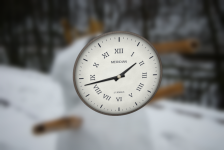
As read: h=1 m=43
